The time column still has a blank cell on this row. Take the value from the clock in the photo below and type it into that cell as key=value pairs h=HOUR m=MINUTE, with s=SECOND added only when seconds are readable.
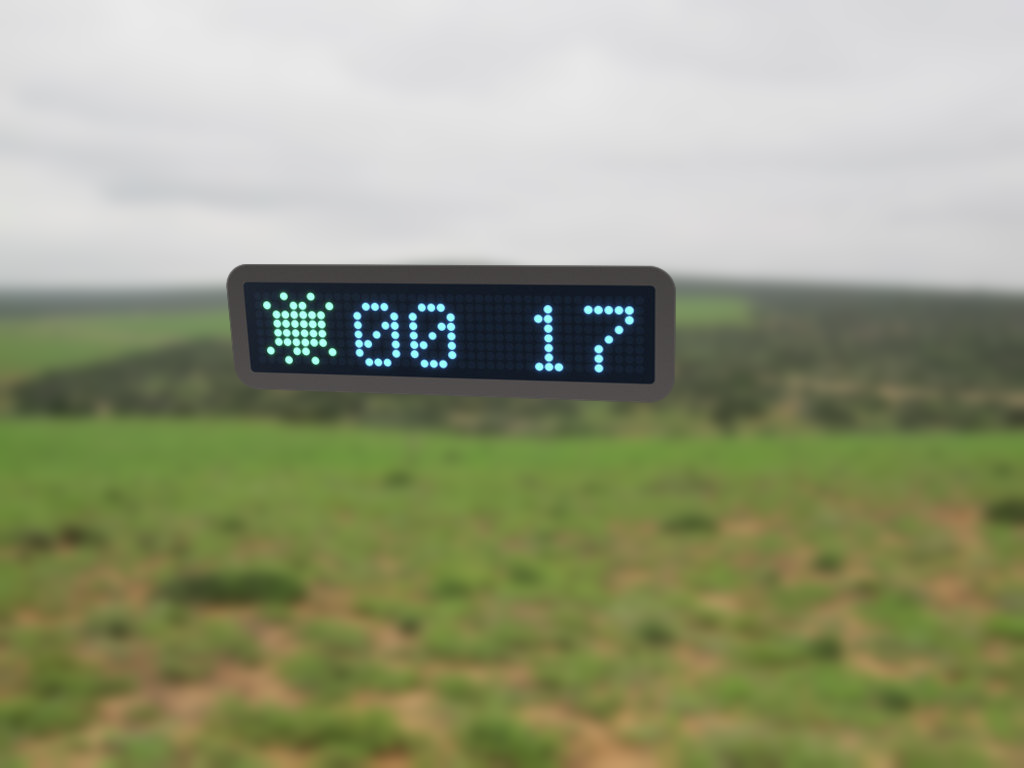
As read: h=0 m=17
